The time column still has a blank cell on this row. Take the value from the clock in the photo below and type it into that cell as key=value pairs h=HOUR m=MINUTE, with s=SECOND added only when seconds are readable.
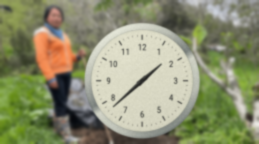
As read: h=1 m=38
